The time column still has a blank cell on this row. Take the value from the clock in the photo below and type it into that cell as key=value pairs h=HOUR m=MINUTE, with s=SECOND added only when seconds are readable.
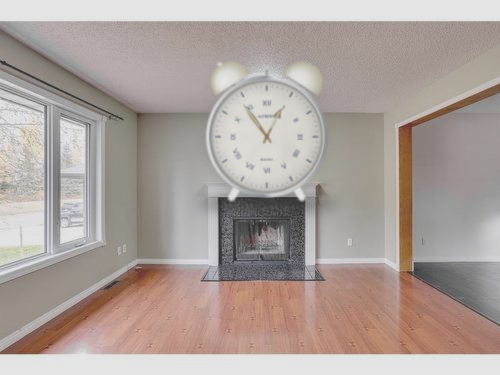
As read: h=12 m=54
